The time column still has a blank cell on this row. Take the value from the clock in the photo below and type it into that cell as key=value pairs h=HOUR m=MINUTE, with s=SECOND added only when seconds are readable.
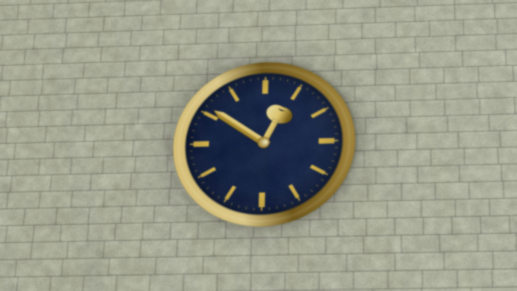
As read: h=12 m=51
